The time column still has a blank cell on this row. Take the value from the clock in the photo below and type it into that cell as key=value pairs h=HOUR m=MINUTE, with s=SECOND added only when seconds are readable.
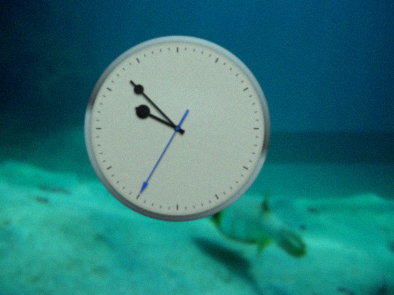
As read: h=9 m=52 s=35
